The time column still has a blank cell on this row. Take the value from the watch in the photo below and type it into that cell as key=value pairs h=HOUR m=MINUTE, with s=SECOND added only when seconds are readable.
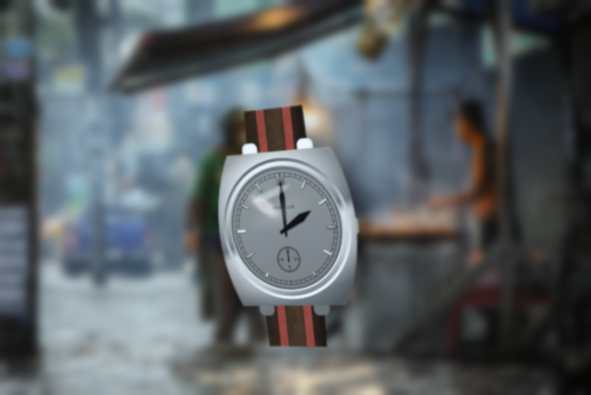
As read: h=2 m=0
